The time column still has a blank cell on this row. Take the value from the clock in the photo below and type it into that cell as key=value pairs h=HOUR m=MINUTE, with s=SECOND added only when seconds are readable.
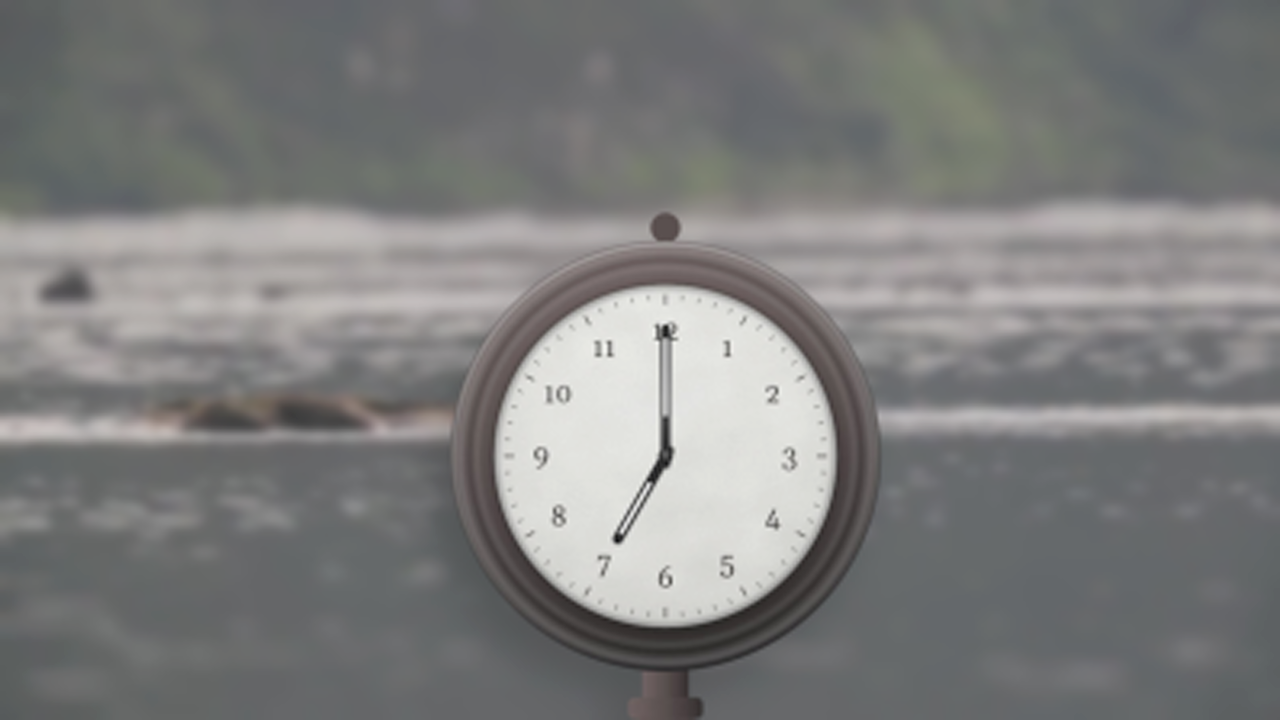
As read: h=7 m=0
